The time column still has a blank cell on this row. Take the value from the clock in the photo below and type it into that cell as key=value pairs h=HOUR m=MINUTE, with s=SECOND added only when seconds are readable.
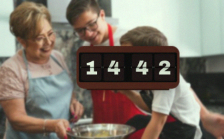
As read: h=14 m=42
